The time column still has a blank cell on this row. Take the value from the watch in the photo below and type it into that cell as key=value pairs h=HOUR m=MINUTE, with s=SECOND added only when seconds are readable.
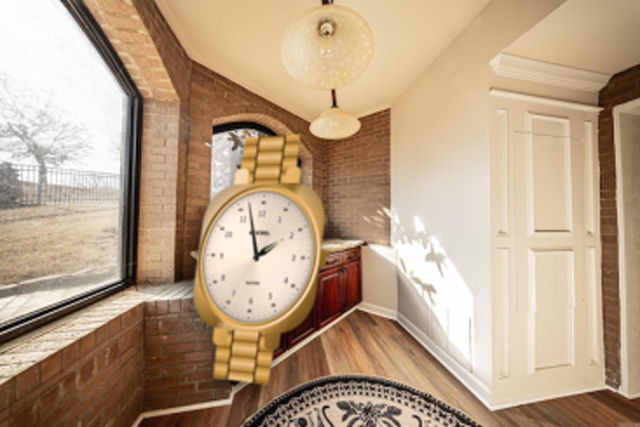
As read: h=1 m=57
